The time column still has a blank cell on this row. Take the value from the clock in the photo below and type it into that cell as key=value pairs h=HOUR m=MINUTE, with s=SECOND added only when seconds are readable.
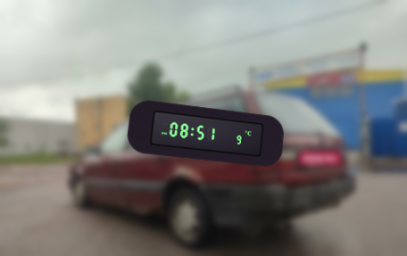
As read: h=8 m=51
